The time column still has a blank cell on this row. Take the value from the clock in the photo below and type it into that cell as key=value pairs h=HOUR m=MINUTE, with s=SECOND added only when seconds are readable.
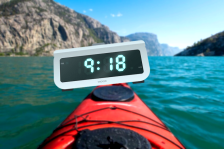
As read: h=9 m=18
